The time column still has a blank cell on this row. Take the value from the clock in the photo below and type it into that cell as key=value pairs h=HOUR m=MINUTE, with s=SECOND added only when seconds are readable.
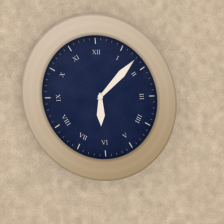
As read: h=6 m=8
